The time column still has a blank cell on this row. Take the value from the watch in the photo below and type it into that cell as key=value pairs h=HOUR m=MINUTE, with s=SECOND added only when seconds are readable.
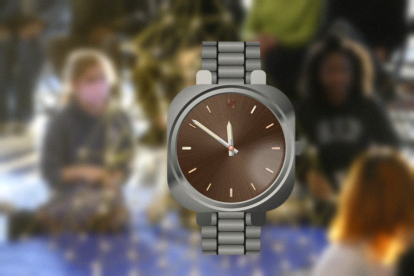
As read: h=11 m=51
